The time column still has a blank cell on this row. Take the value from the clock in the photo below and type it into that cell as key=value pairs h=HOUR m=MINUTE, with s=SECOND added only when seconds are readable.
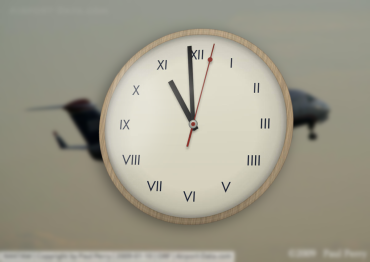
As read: h=10 m=59 s=2
